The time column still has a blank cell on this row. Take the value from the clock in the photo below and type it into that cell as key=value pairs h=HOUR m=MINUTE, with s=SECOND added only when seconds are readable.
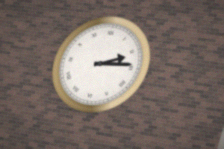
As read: h=2 m=14
